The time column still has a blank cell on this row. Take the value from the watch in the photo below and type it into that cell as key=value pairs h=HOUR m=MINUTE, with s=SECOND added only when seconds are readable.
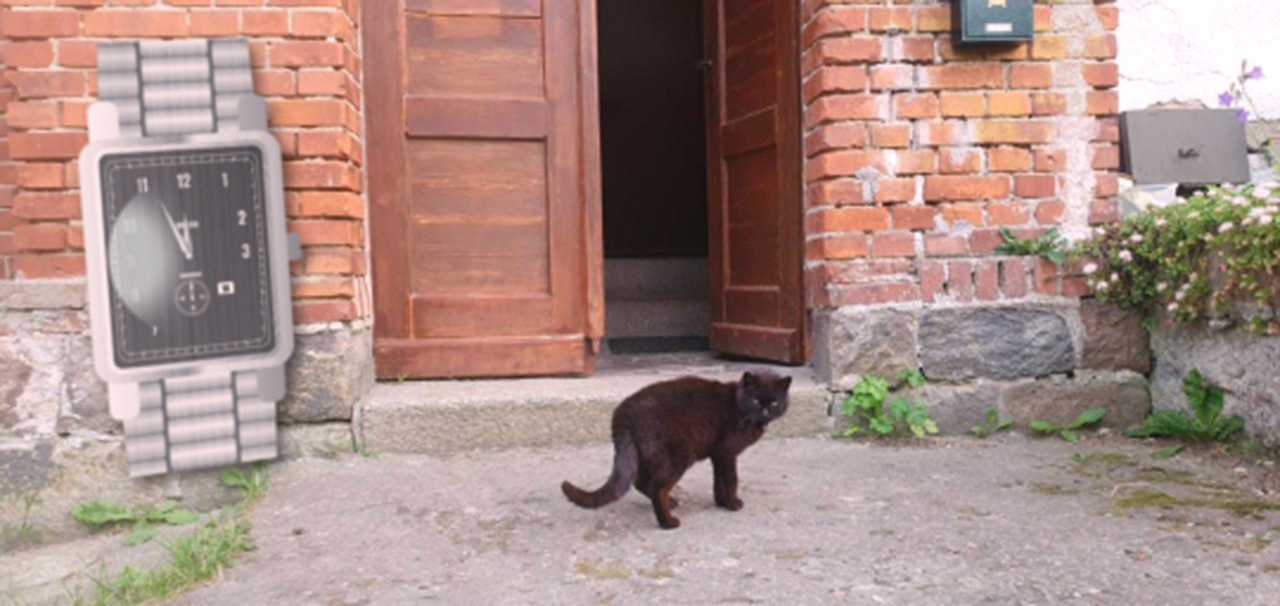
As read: h=11 m=56
